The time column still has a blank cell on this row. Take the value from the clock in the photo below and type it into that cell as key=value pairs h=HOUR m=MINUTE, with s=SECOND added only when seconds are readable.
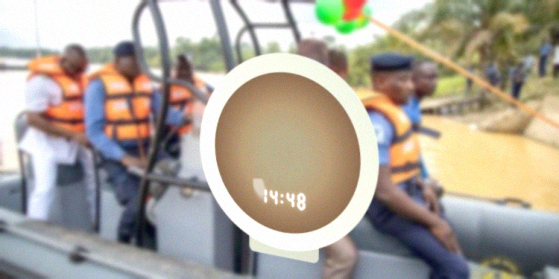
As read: h=14 m=48
